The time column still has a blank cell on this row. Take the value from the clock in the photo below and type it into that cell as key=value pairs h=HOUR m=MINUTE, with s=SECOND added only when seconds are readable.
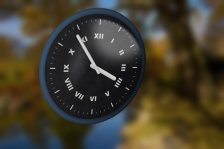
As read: h=3 m=54
